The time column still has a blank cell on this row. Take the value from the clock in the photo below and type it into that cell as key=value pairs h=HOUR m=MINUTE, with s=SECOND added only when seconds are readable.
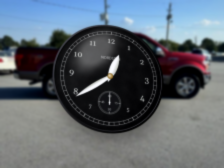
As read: h=12 m=39
